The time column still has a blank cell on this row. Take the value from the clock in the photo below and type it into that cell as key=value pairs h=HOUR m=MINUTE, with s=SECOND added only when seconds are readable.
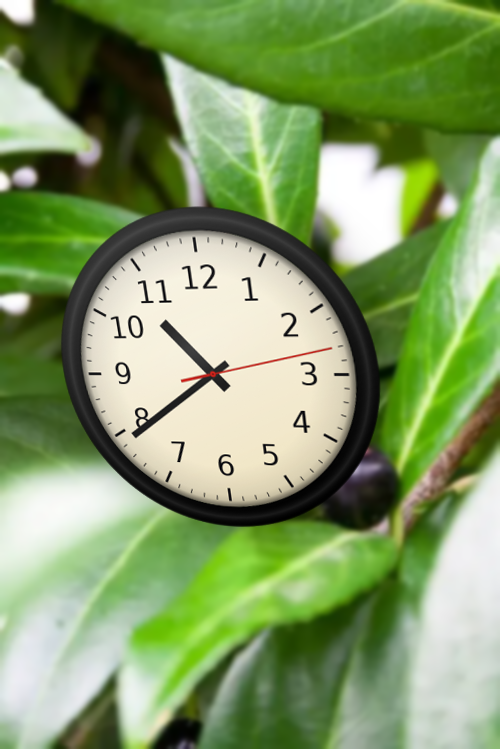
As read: h=10 m=39 s=13
